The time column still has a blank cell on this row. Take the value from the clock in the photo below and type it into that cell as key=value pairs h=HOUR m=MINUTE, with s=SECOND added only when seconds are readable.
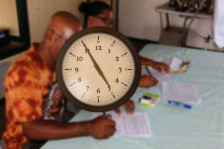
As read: h=4 m=55
